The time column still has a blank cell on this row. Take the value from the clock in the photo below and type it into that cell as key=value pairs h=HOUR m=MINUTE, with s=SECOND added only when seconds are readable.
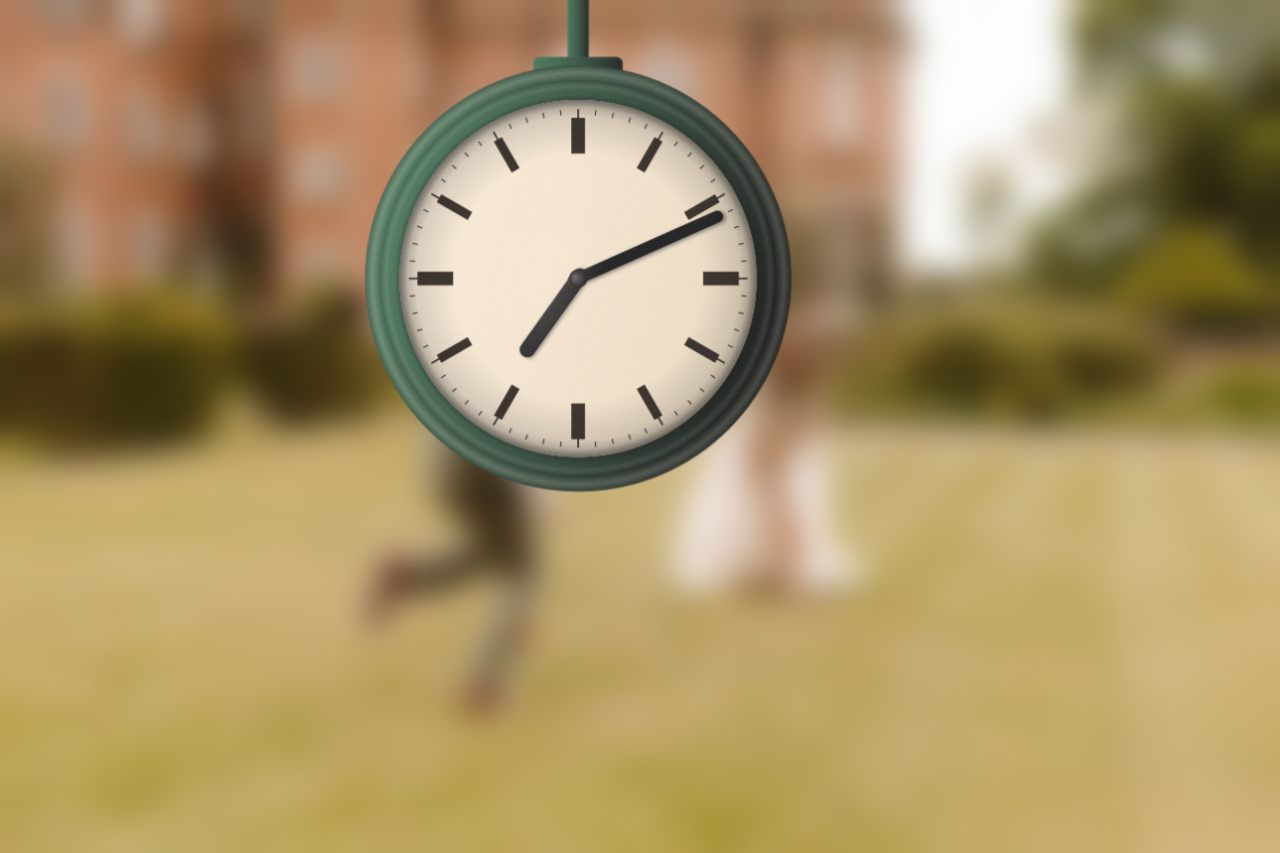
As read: h=7 m=11
